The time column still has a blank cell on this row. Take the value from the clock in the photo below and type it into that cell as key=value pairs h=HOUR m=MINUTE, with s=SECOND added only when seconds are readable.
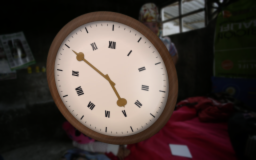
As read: h=4 m=50
